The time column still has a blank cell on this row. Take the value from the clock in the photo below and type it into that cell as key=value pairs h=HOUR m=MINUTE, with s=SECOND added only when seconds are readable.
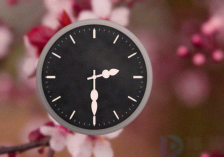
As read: h=2 m=30
